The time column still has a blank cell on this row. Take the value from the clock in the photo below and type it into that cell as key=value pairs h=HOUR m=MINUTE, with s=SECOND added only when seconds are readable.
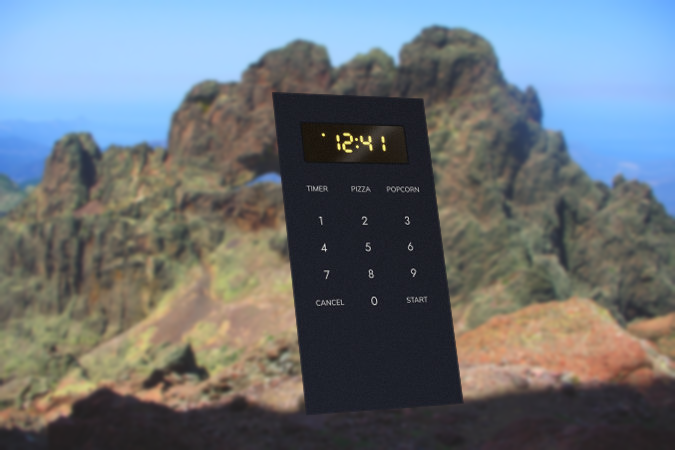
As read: h=12 m=41
